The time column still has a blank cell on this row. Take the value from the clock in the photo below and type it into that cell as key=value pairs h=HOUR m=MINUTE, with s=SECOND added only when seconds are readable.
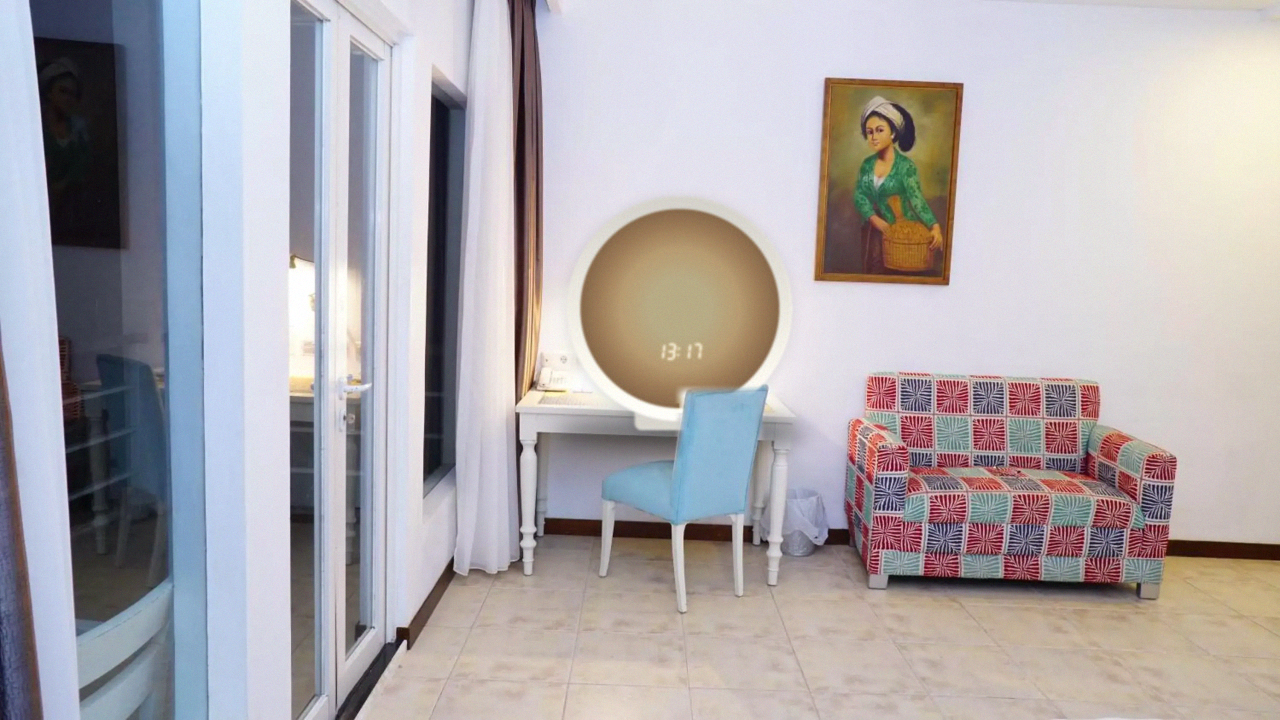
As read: h=13 m=17
